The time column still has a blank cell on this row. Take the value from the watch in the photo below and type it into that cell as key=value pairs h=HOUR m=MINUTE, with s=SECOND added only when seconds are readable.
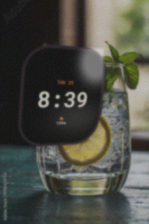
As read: h=8 m=39
